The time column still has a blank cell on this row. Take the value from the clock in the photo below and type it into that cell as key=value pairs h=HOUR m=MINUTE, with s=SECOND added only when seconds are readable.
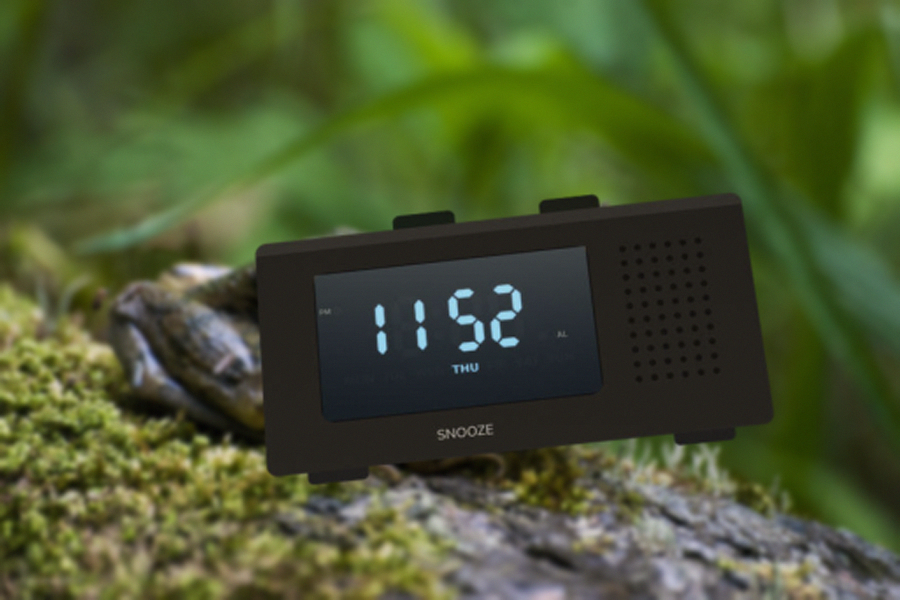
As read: h=11 m=52
